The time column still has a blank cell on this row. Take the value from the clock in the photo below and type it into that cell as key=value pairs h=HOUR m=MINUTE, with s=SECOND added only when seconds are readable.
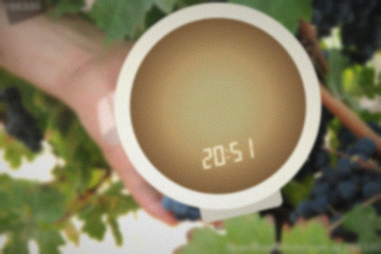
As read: h=20 m=51
